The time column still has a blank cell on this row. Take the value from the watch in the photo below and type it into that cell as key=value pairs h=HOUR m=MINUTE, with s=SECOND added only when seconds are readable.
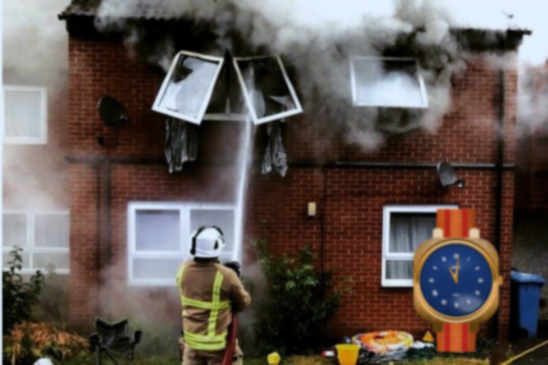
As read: h=11 m=1
